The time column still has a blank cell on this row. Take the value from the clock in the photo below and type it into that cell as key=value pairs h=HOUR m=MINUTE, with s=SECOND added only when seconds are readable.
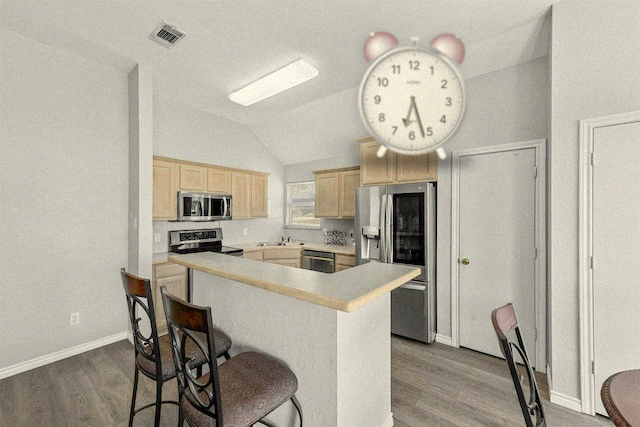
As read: h=6 m=27
